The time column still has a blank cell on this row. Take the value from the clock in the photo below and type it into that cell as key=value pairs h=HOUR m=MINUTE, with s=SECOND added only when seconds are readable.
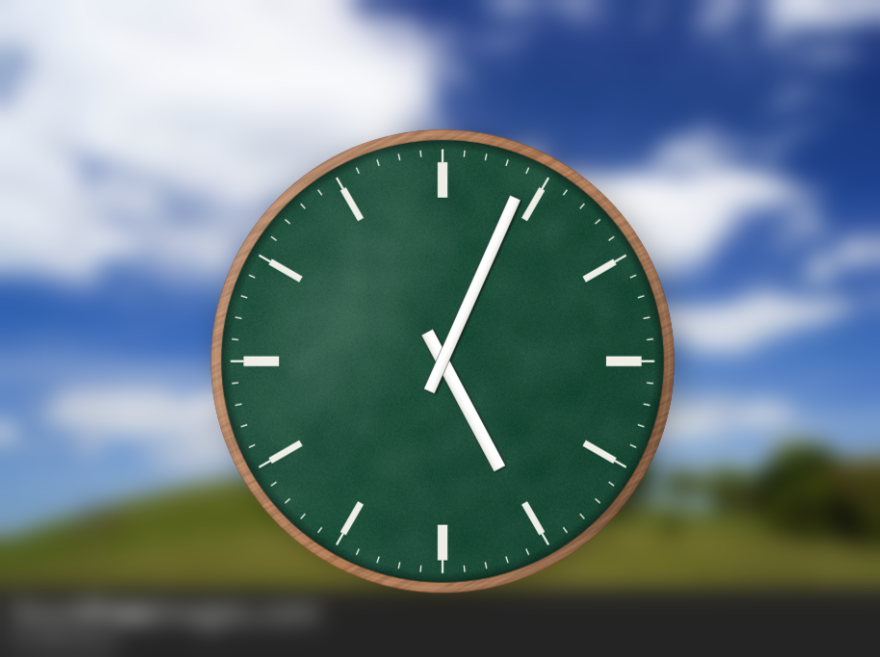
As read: h=5 m=4
